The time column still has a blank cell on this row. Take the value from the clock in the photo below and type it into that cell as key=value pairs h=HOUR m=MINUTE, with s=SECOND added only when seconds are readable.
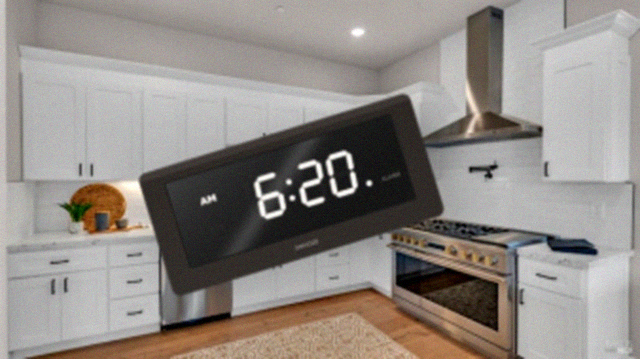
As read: h=6 m=20
